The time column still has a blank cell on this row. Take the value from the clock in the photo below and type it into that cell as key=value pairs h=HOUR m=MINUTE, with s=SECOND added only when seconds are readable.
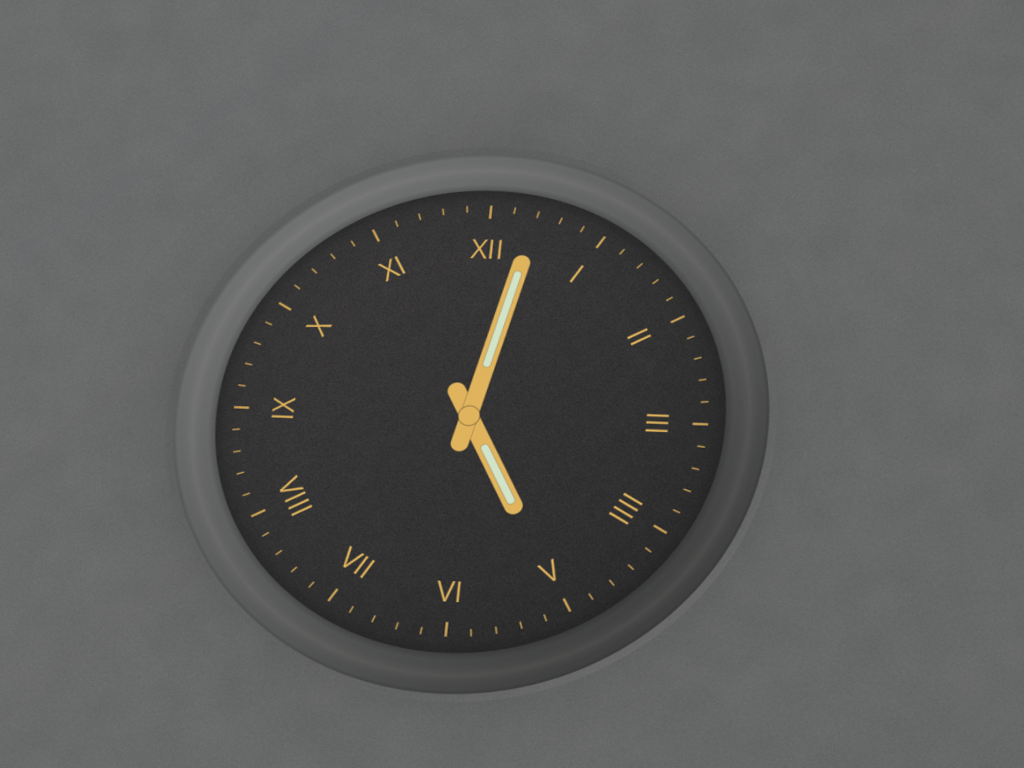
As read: h=5 m=2
